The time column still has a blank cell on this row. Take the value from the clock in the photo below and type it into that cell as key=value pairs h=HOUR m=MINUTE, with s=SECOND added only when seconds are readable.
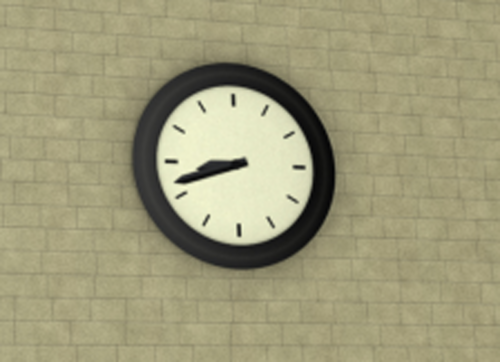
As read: h=8 m=42
